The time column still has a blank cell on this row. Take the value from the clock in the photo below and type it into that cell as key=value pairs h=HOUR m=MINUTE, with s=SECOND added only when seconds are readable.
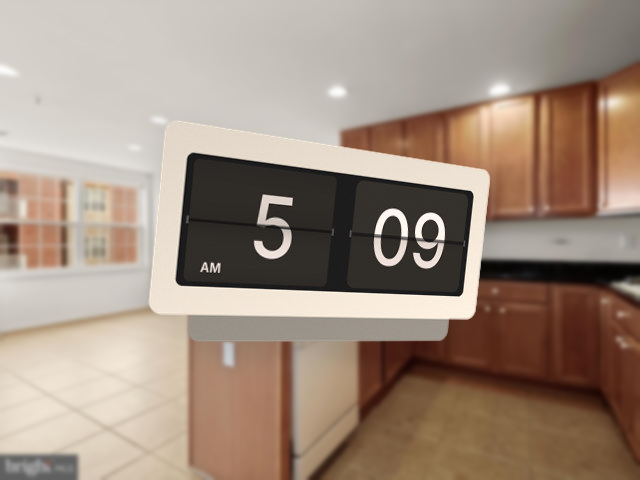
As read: h=5 m=9
